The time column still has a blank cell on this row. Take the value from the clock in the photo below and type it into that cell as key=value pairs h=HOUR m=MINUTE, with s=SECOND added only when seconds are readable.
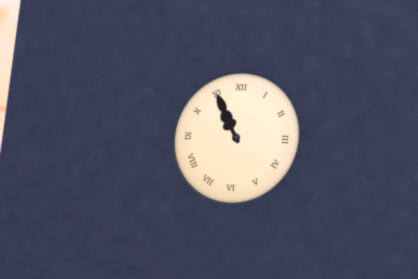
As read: h=10 m=55
